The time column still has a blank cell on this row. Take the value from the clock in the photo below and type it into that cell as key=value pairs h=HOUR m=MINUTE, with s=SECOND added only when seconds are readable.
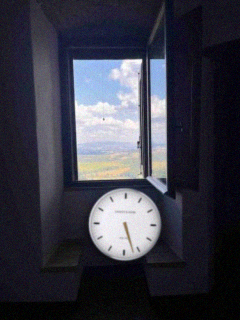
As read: h=5 m=27
